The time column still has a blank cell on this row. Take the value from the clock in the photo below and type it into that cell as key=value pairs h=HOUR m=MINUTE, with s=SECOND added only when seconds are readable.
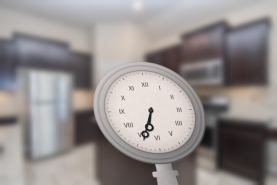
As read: h=6 m=34
